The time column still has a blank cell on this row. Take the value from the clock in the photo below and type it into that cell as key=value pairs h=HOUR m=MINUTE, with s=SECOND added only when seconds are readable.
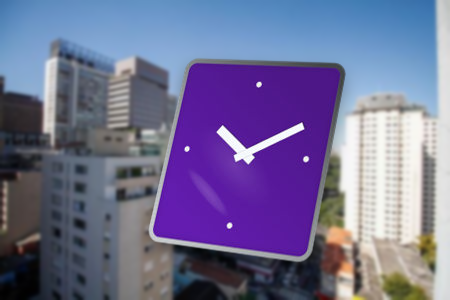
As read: h=10 m=10
